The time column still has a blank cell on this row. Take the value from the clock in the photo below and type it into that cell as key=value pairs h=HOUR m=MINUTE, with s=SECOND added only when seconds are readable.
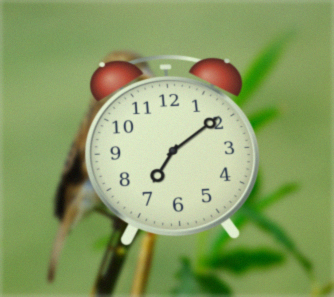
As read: h=7 m=9
